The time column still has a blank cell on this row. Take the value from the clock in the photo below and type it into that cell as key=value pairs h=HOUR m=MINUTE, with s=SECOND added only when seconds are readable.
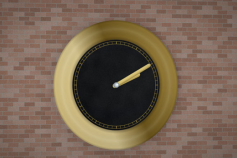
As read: h=2 m=10
